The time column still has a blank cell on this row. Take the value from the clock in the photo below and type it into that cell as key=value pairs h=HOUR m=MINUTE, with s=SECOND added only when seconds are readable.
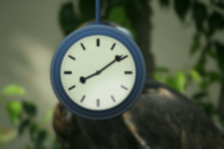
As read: h=8 m=9
